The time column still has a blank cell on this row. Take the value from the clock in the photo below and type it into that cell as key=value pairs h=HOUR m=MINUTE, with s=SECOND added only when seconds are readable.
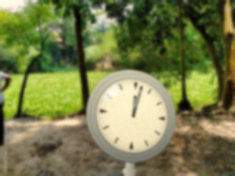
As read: h=12 m=2
